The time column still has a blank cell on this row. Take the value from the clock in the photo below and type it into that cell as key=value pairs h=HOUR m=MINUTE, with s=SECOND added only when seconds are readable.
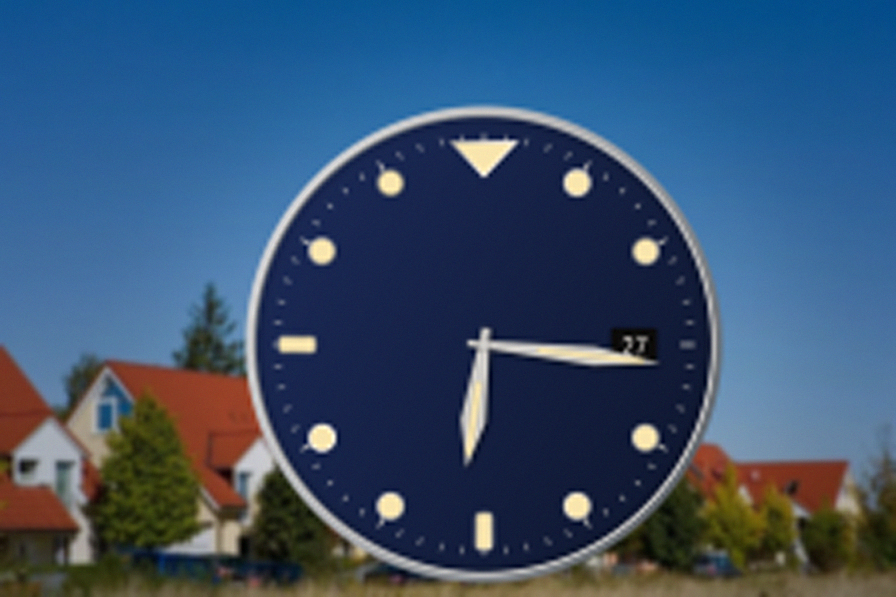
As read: h=6 m=16
